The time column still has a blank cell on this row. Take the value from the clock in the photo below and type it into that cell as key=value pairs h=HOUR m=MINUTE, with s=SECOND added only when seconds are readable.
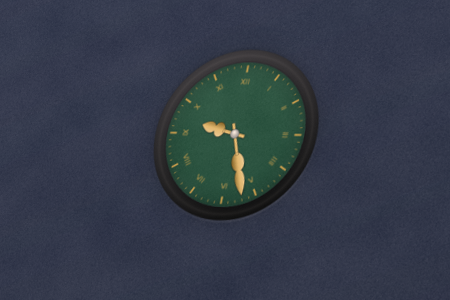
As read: h=9 m=27
